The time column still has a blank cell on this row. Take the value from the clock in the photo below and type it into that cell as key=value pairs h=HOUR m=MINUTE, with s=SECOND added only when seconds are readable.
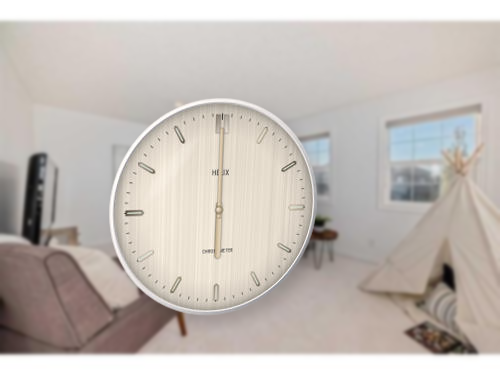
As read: h=6 m=0
